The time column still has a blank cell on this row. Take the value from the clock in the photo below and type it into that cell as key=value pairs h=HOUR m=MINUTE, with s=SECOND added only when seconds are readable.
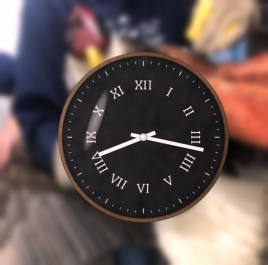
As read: h=8 m=17
